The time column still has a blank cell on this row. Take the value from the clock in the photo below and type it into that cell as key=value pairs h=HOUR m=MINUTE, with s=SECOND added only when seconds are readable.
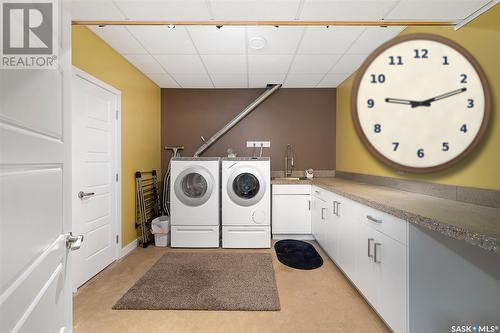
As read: h=9 m=12
